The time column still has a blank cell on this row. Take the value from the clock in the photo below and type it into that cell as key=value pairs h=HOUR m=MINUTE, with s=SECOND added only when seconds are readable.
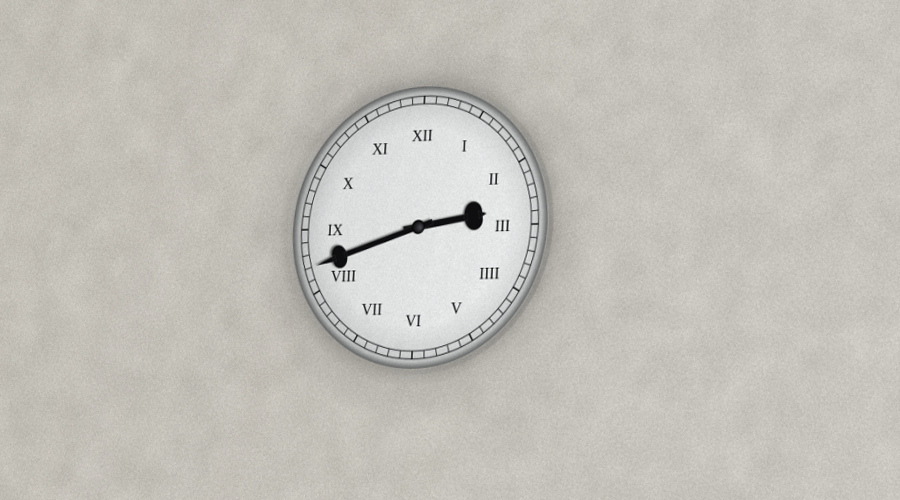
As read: h=2 m=42
